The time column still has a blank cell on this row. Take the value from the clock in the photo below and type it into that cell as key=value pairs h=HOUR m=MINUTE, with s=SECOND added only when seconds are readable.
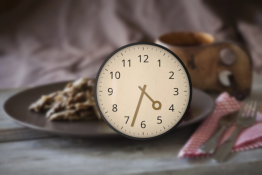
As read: h=4 m=33
